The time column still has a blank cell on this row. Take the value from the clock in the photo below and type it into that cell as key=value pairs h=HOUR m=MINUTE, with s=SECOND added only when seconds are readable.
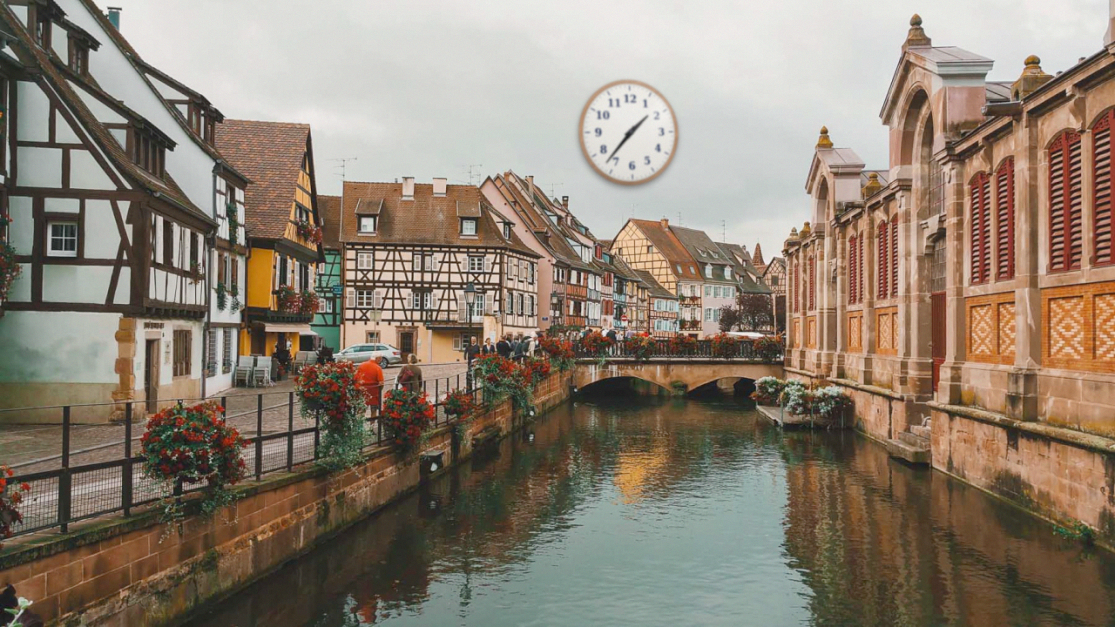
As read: h=1 m=37
